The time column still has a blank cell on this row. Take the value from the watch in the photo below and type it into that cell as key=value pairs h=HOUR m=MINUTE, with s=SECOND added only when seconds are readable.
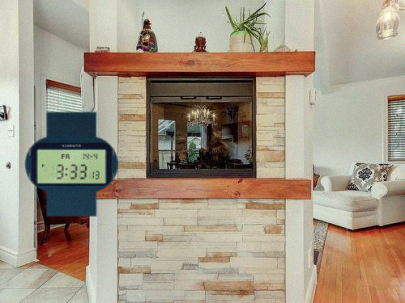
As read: h=3 m=33 s=13
